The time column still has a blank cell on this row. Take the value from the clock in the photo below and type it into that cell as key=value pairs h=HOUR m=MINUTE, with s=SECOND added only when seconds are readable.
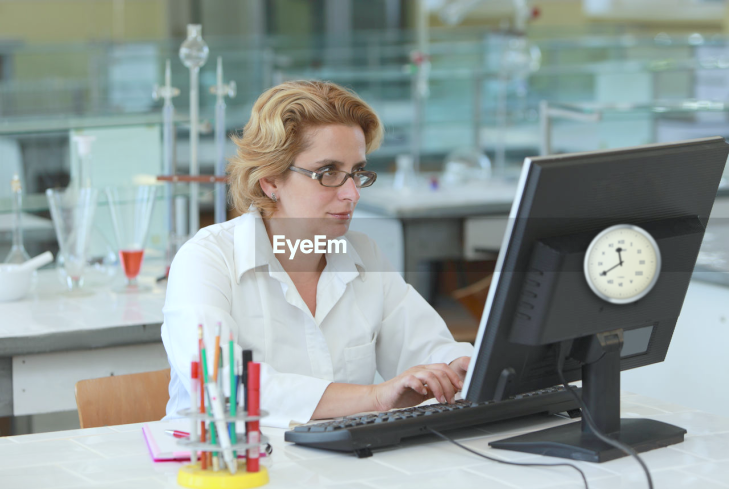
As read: h=11 m=40
